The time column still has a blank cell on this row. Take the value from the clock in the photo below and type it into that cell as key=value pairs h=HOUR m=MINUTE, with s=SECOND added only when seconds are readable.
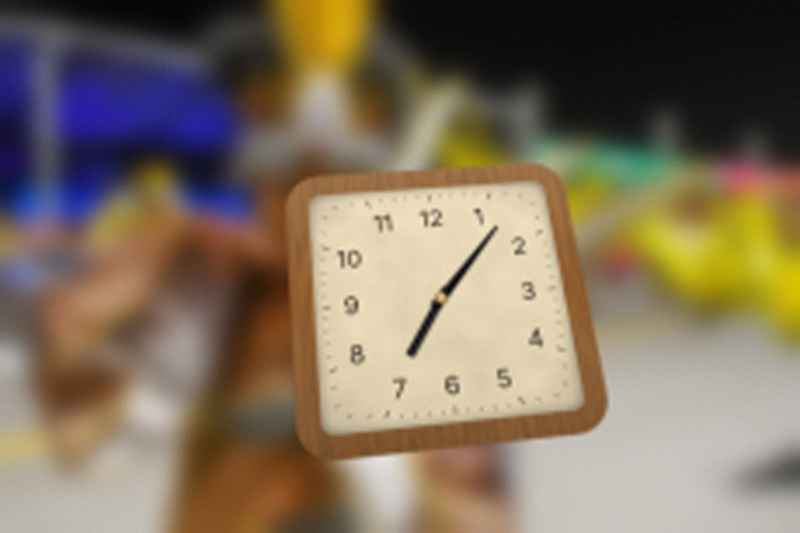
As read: h=7 m=7
